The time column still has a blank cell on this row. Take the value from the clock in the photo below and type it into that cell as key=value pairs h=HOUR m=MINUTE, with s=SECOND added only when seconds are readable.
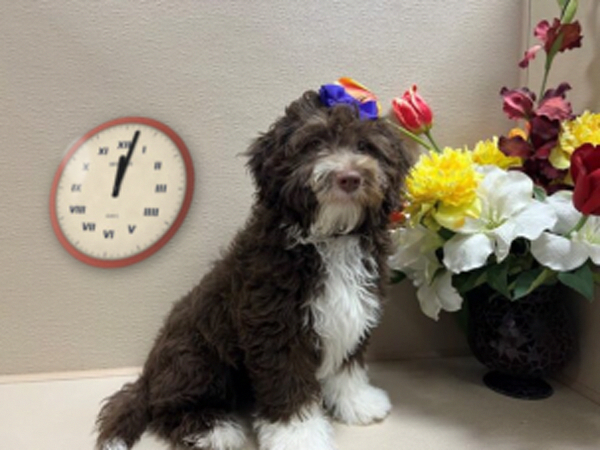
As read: h=12 m=2
